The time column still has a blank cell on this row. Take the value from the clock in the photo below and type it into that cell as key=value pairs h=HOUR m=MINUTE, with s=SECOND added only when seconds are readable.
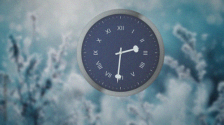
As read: h=2 m=31
